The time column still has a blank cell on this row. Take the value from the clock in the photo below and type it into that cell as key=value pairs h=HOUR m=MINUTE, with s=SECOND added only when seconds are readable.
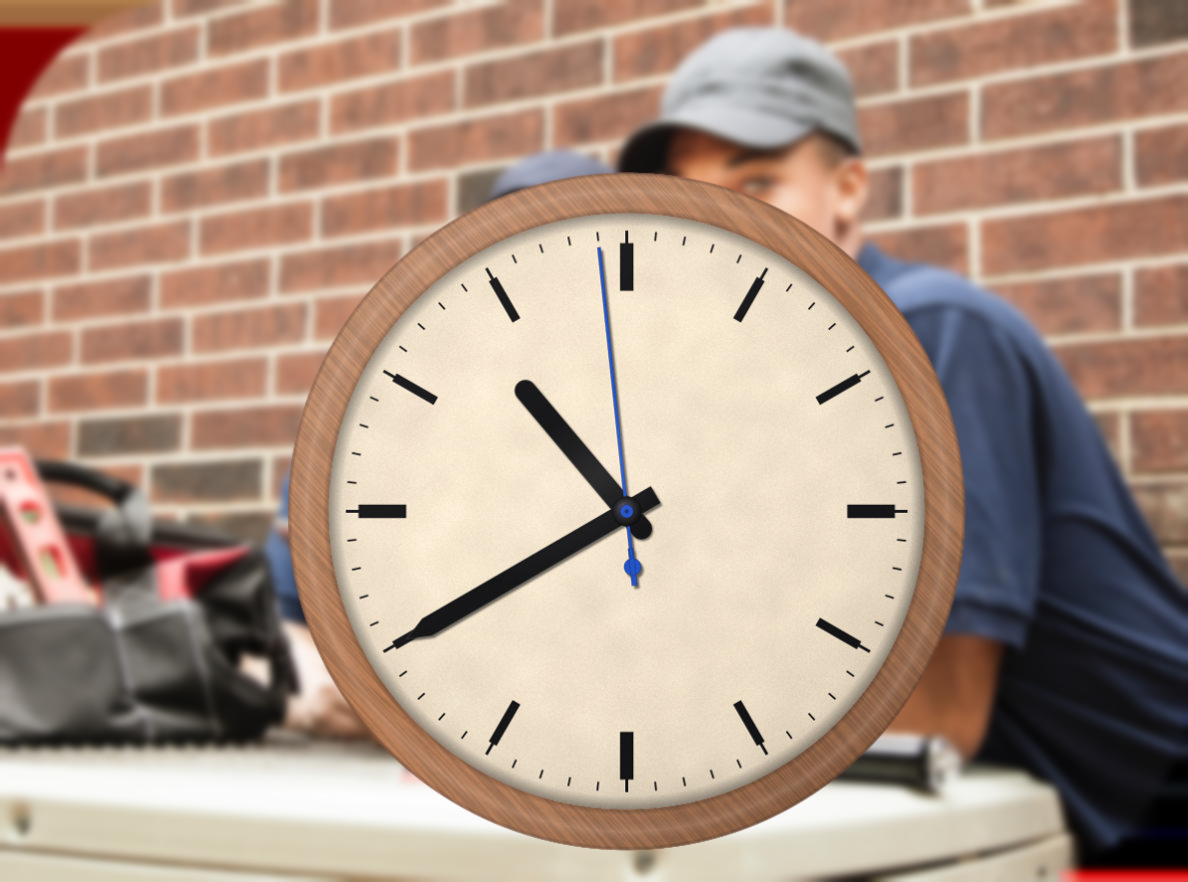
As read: h=10 m=39 s=59
